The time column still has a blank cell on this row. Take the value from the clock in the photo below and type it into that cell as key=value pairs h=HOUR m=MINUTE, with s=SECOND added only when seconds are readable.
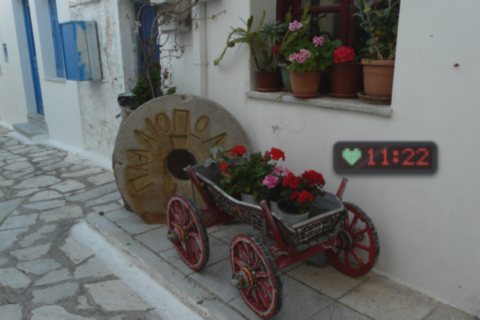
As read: h=11 m=22
